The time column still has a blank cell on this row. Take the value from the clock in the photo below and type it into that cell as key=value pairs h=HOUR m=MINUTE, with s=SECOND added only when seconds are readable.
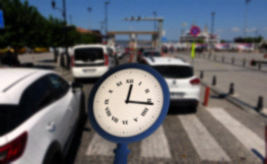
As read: h=12 m=16
